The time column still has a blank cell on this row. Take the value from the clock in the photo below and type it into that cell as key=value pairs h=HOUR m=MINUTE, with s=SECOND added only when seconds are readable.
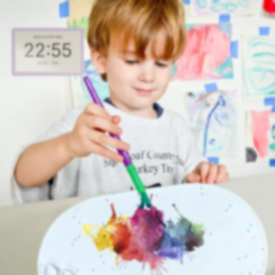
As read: h=22 m=55
